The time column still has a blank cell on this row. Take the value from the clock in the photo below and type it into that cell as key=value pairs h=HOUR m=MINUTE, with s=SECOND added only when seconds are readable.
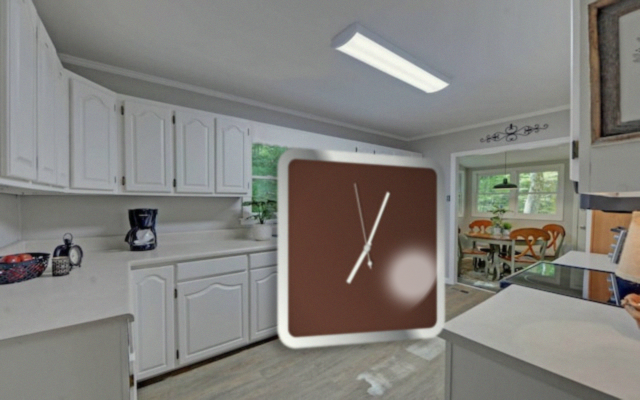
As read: h=7 m=3 s=58
